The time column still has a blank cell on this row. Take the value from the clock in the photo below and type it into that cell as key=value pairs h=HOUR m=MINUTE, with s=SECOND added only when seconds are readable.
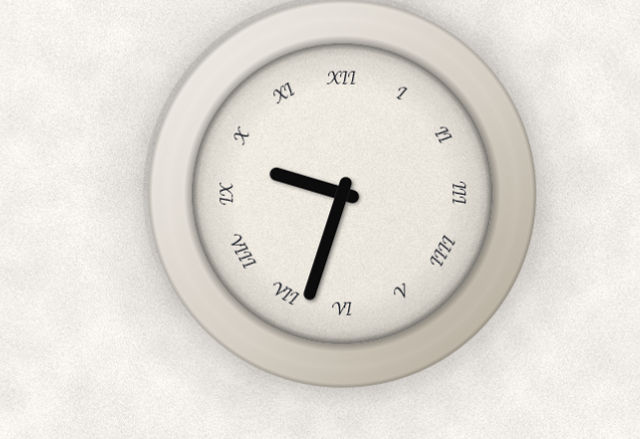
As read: h=9 m=33
